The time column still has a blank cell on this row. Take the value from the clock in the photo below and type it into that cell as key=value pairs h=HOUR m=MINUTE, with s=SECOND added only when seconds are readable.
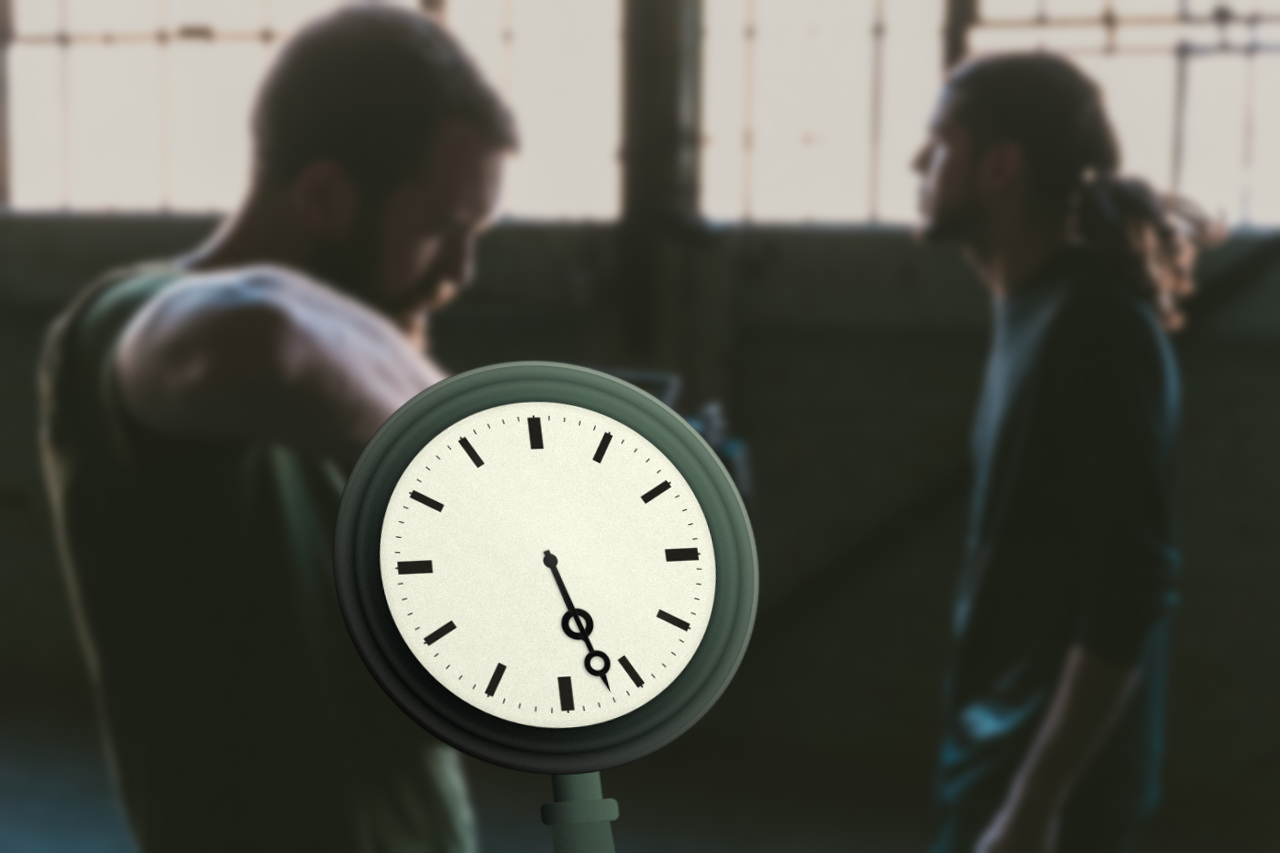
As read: h=5 m=27
